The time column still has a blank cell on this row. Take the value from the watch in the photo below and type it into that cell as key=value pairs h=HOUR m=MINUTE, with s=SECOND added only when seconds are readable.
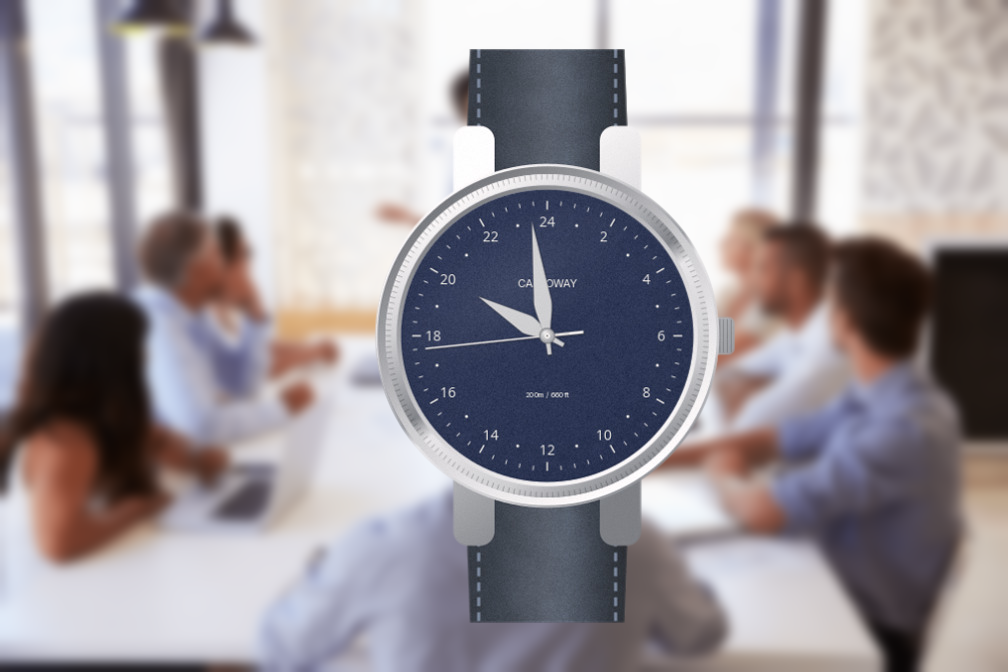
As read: h=19 m=58 s=44
